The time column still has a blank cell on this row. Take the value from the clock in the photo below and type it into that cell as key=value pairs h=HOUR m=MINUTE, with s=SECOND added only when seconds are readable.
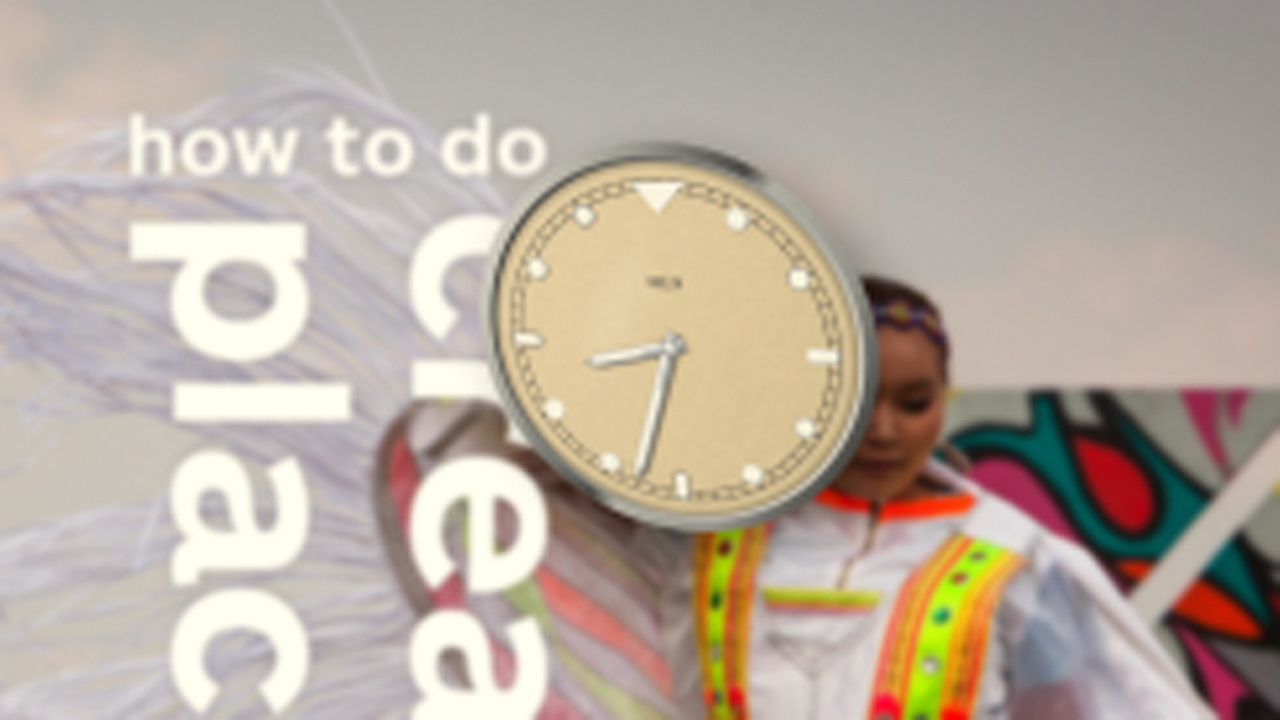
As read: h=8 m=33
